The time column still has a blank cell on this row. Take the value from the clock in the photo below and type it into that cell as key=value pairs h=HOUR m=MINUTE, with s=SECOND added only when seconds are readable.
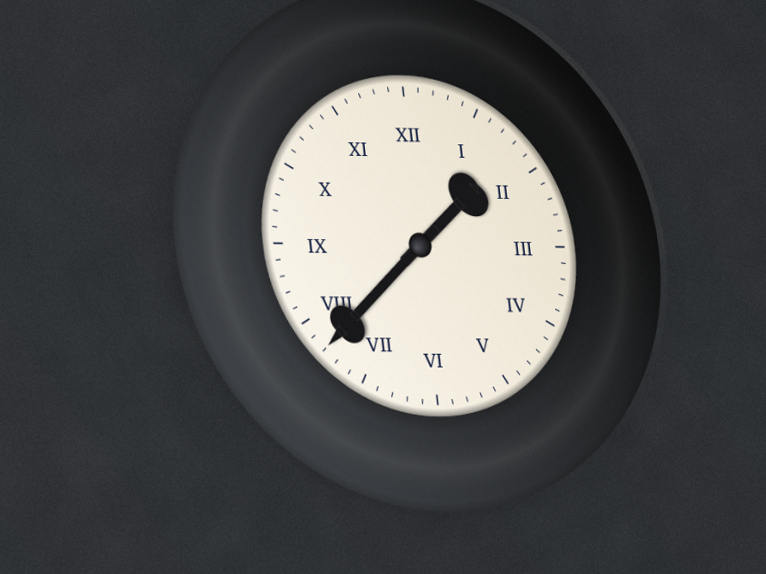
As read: h=1 m=38
